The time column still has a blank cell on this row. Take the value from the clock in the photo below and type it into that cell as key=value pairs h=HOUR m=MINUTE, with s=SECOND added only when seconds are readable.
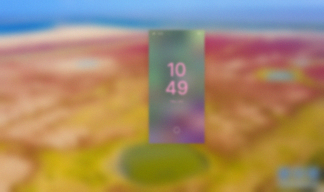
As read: h=10 m=49
